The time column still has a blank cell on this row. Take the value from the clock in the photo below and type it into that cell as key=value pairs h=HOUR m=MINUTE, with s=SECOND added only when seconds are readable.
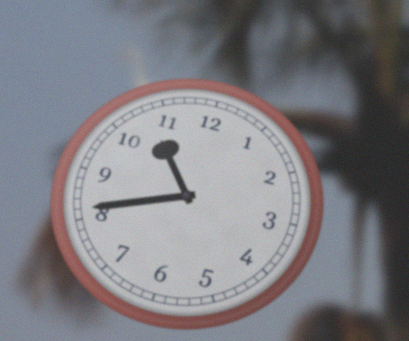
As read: h=10 m=41
